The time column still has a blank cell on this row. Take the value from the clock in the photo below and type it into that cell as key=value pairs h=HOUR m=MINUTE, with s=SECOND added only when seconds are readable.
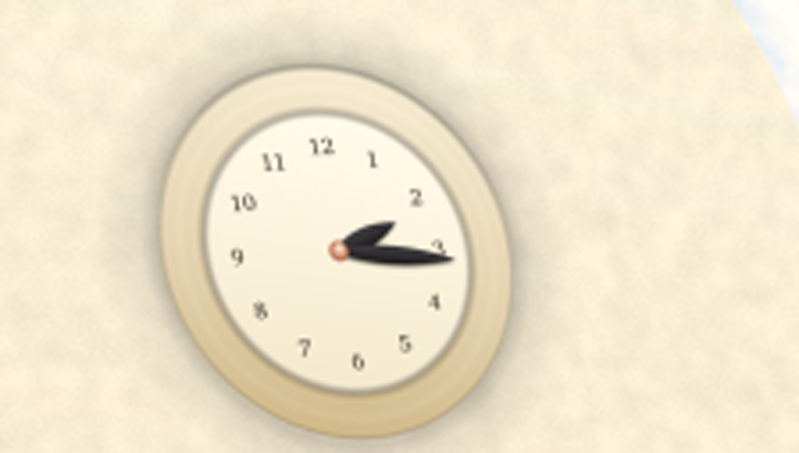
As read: h=2 m=16
